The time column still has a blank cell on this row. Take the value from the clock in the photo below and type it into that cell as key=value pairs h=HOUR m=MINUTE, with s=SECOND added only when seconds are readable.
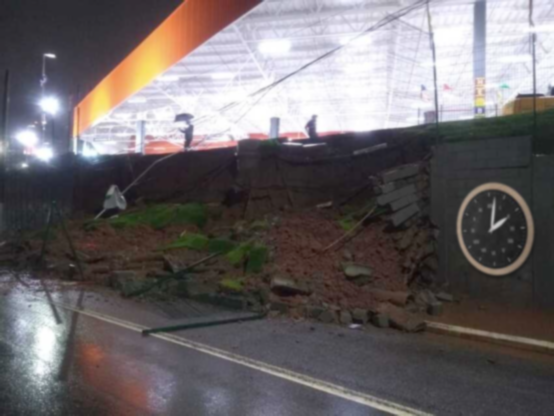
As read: h=2 m=2
